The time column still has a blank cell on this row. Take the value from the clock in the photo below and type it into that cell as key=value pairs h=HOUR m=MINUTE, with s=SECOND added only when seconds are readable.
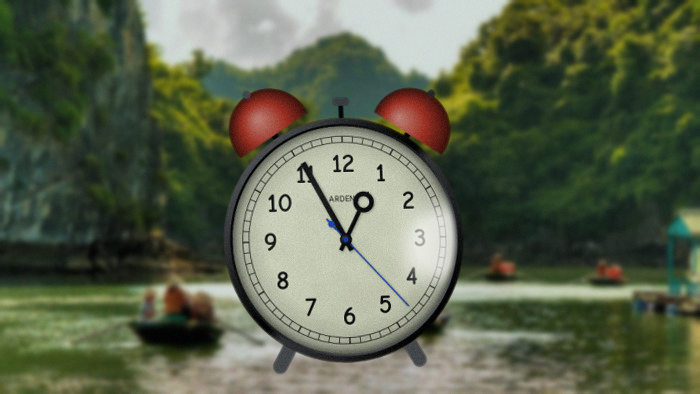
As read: h=12 m=55 s=23
